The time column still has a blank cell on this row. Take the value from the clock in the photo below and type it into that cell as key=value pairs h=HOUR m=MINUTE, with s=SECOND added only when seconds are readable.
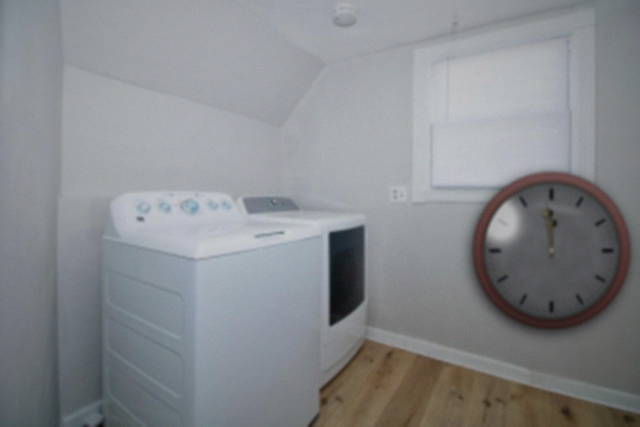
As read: h=11 m=59
